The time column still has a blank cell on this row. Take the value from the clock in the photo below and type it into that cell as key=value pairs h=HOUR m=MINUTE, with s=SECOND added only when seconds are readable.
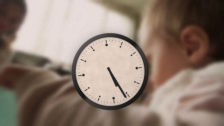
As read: h=5 m=26
